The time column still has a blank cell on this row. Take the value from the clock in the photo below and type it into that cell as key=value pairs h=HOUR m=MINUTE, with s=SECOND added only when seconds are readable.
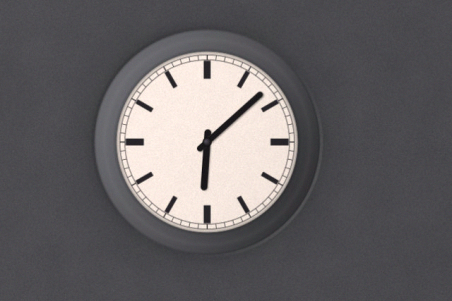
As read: h=6 m=8
